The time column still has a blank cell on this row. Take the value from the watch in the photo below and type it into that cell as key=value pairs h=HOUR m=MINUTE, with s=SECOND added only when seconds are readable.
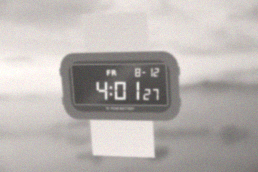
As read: h=4 m=1 s=27
